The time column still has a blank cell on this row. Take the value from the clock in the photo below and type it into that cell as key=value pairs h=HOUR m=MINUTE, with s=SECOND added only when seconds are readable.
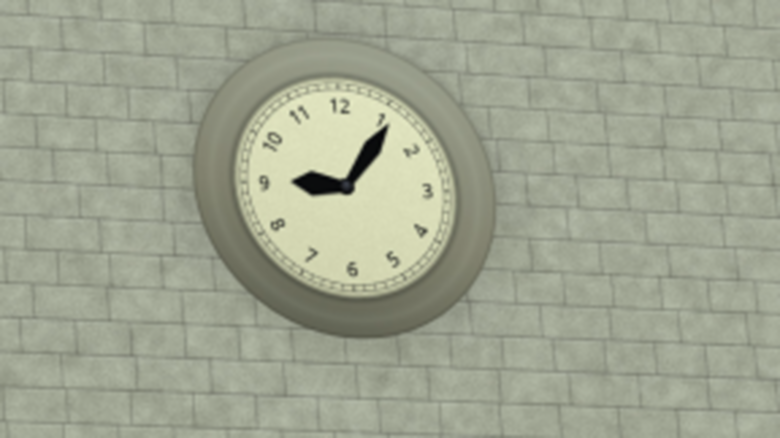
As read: h=9 m=6
